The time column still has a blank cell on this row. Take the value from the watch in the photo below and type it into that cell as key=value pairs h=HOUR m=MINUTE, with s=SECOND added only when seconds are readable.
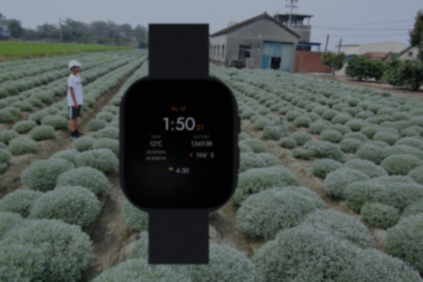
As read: h=1 m=50
